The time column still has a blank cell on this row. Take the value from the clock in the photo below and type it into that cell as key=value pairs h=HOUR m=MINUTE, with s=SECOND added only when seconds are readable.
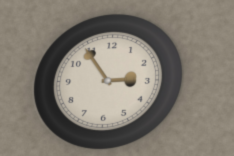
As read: h=2 m=54
